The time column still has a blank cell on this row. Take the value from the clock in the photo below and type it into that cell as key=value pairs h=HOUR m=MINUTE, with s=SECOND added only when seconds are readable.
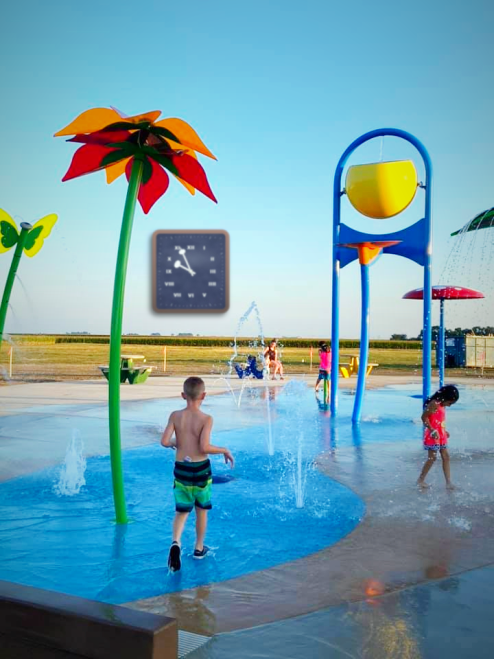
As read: h=9 m=56
